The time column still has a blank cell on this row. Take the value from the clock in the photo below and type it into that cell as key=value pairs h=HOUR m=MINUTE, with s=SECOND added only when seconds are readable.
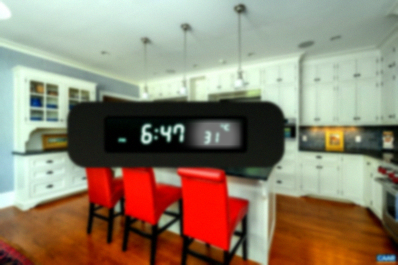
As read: h=6 m=47
